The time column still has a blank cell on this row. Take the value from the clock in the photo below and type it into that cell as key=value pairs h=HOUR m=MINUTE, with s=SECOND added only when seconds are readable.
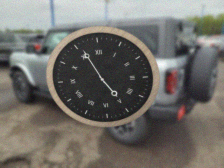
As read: h=4 m=56
